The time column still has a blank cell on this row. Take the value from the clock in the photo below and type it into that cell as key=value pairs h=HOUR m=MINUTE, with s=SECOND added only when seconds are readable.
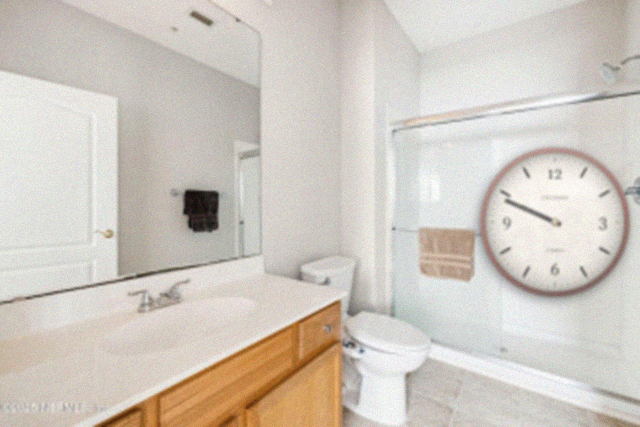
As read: h=9 m=49
